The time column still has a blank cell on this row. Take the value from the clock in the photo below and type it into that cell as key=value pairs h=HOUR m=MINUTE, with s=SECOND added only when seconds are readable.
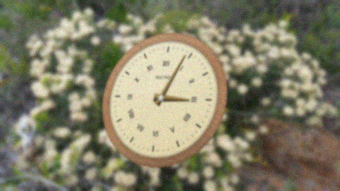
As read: h=3 m=4
